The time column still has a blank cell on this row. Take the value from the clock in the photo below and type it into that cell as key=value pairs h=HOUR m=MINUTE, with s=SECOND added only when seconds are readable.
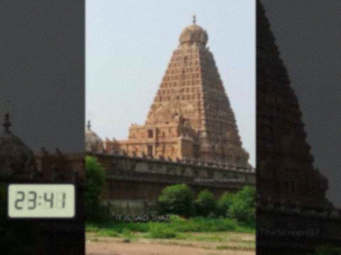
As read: h=23 m=41
